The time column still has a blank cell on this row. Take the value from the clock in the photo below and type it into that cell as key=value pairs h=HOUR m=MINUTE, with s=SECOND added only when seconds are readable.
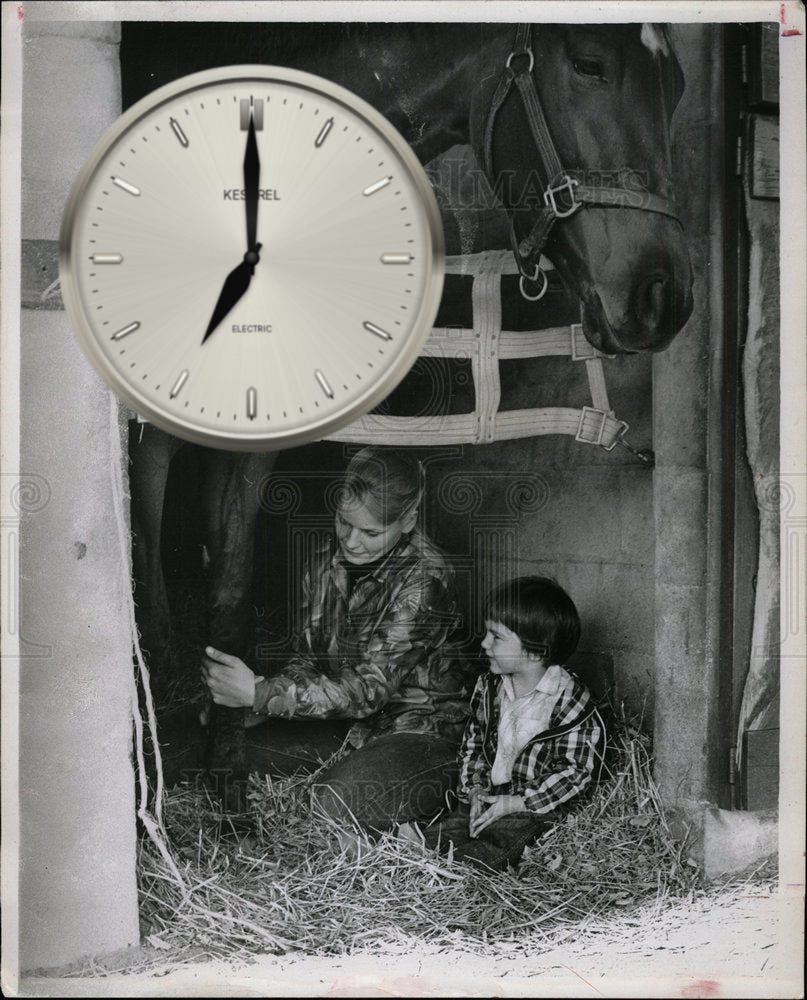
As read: h=7 m=0
